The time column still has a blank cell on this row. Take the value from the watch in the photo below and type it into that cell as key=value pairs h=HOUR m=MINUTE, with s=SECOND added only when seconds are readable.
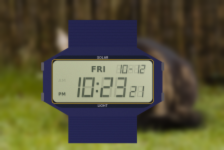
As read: h=10 m=23 s=21
